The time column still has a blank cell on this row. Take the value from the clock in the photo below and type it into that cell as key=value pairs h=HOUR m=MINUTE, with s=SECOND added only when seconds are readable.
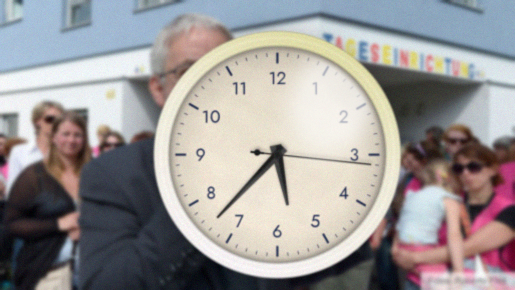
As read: h=5 m=37 s=16
